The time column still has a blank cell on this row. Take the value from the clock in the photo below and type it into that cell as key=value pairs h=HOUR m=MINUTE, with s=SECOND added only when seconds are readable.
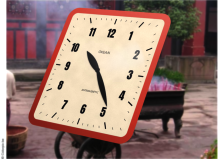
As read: h=10 m=24
